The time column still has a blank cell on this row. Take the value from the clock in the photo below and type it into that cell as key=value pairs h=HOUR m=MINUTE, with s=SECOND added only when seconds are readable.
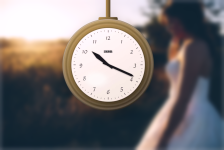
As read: h=10 m=19
